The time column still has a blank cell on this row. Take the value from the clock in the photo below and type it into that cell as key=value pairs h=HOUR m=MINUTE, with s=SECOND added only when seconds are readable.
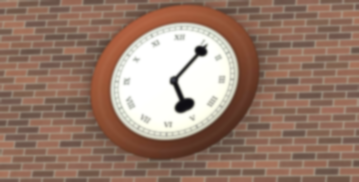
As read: h=5 m=6
